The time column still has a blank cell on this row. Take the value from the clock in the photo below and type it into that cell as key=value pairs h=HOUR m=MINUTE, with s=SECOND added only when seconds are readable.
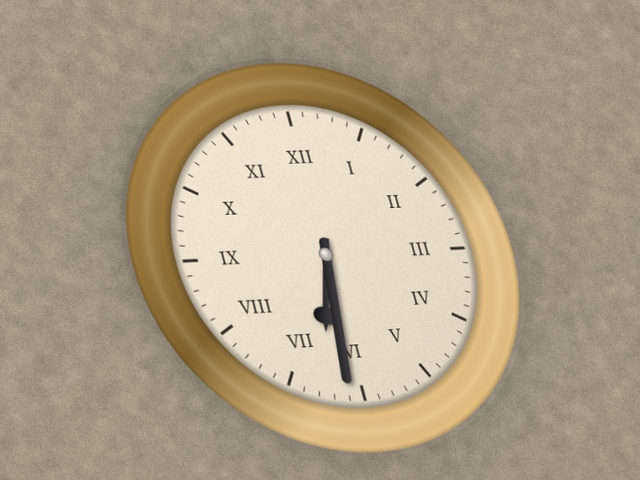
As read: h=6 m=31
